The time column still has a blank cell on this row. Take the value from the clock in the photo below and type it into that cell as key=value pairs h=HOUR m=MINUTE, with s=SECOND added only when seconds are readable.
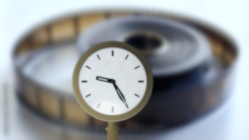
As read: h=9 m=25
